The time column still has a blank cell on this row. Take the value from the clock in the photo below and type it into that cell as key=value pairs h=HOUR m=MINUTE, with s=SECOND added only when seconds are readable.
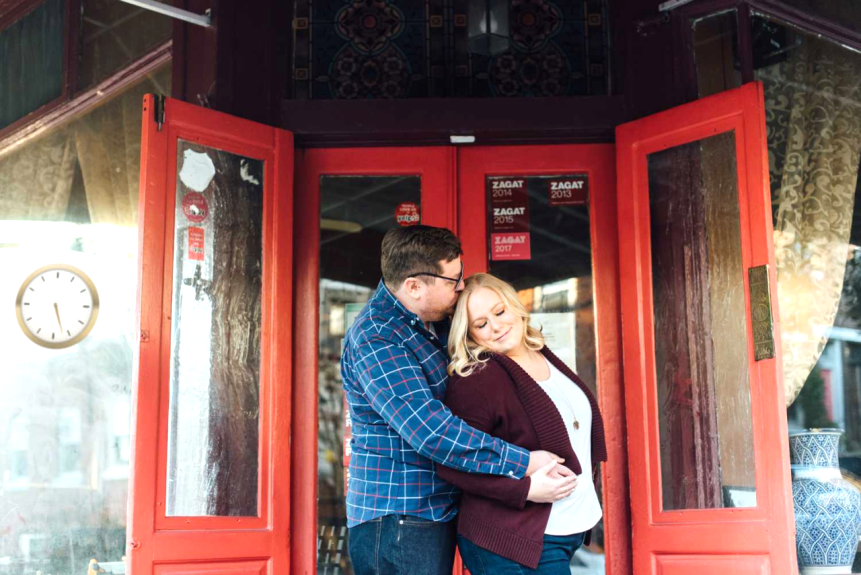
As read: h=5 m=27
